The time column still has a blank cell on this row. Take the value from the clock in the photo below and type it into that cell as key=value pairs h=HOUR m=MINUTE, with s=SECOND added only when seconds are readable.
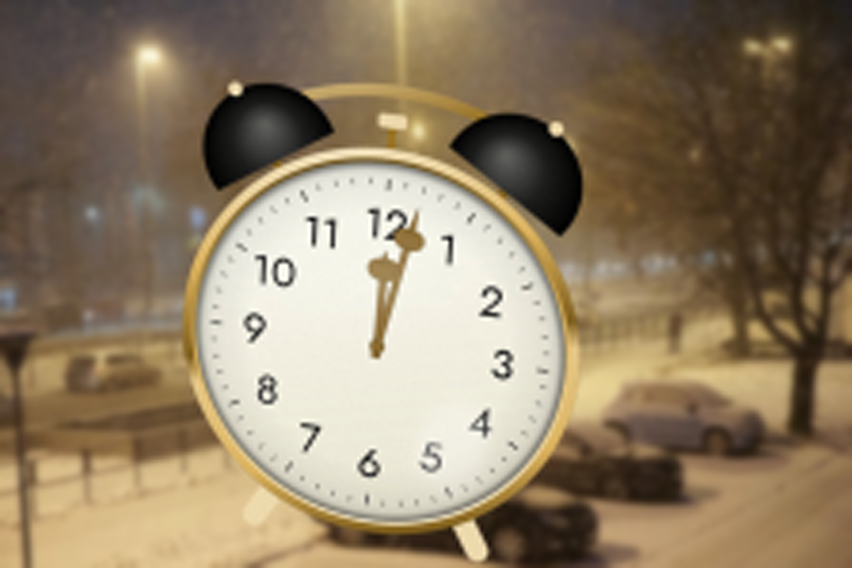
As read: h=12 m=2
